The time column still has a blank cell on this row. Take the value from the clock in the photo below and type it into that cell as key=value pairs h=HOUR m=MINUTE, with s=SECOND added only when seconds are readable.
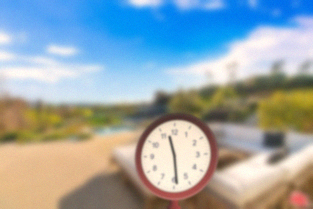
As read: h=11 m=29
